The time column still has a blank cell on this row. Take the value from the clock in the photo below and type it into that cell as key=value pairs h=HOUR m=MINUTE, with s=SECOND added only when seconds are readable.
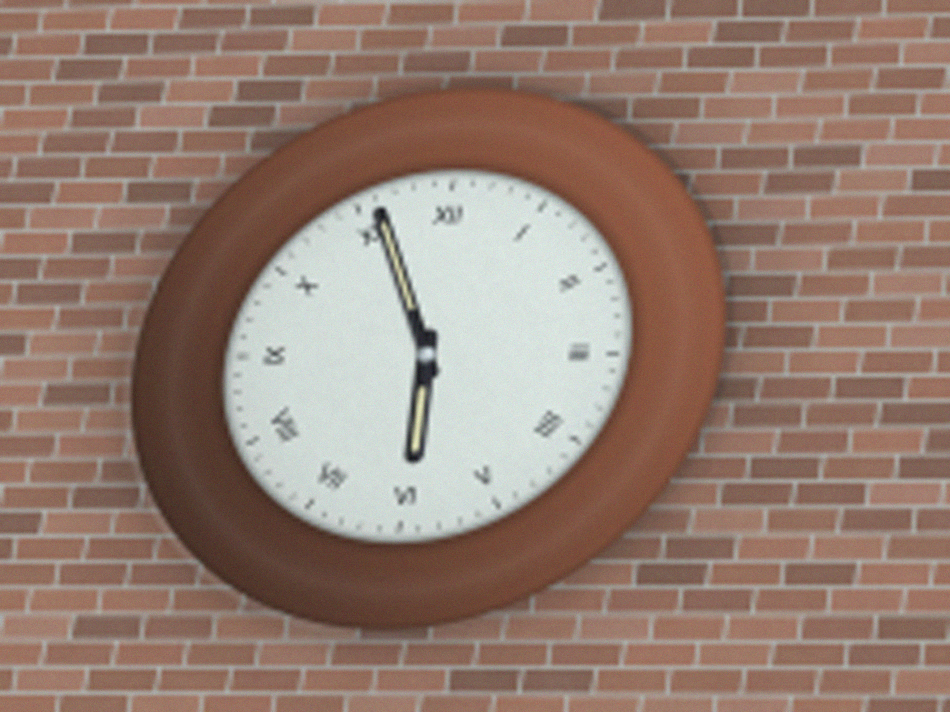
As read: h=5 m=56
